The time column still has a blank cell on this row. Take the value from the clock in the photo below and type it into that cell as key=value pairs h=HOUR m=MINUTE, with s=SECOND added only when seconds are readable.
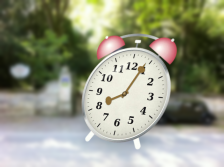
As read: h=8 m=4
